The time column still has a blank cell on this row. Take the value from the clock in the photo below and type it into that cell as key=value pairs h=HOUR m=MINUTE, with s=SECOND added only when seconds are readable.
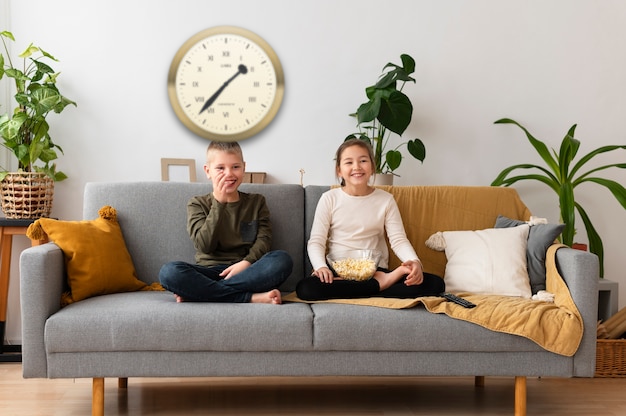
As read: h=1 m=37
